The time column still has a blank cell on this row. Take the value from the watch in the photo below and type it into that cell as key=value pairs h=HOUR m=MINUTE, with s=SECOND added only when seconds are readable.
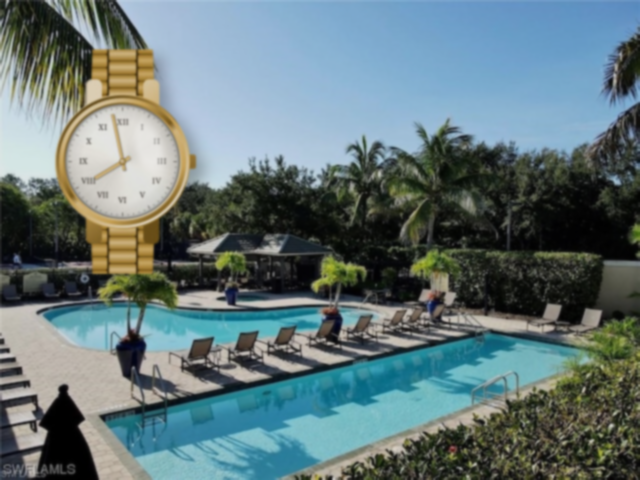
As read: h=7 m=58
